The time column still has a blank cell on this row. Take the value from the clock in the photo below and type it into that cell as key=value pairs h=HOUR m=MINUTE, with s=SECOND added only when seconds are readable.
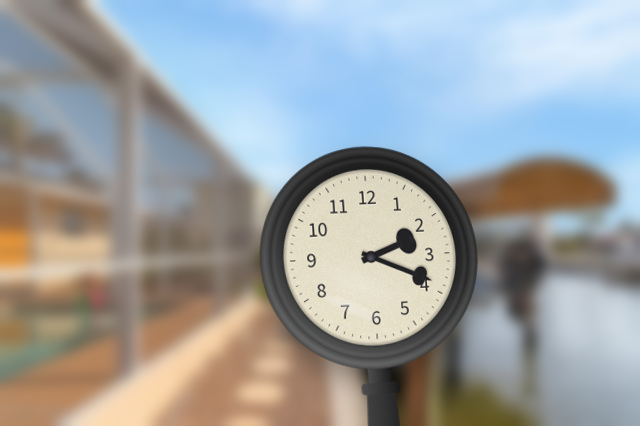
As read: h=2 m=19
